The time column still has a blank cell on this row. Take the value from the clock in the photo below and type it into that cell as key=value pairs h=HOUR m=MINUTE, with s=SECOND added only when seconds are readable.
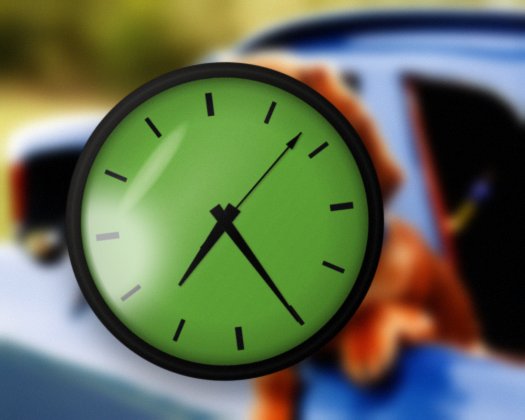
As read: h=7 m=25 s=8
